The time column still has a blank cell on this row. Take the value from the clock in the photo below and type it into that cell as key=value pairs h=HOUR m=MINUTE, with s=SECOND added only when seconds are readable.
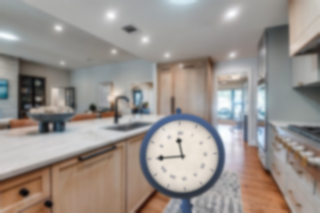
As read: h=11 m=45
